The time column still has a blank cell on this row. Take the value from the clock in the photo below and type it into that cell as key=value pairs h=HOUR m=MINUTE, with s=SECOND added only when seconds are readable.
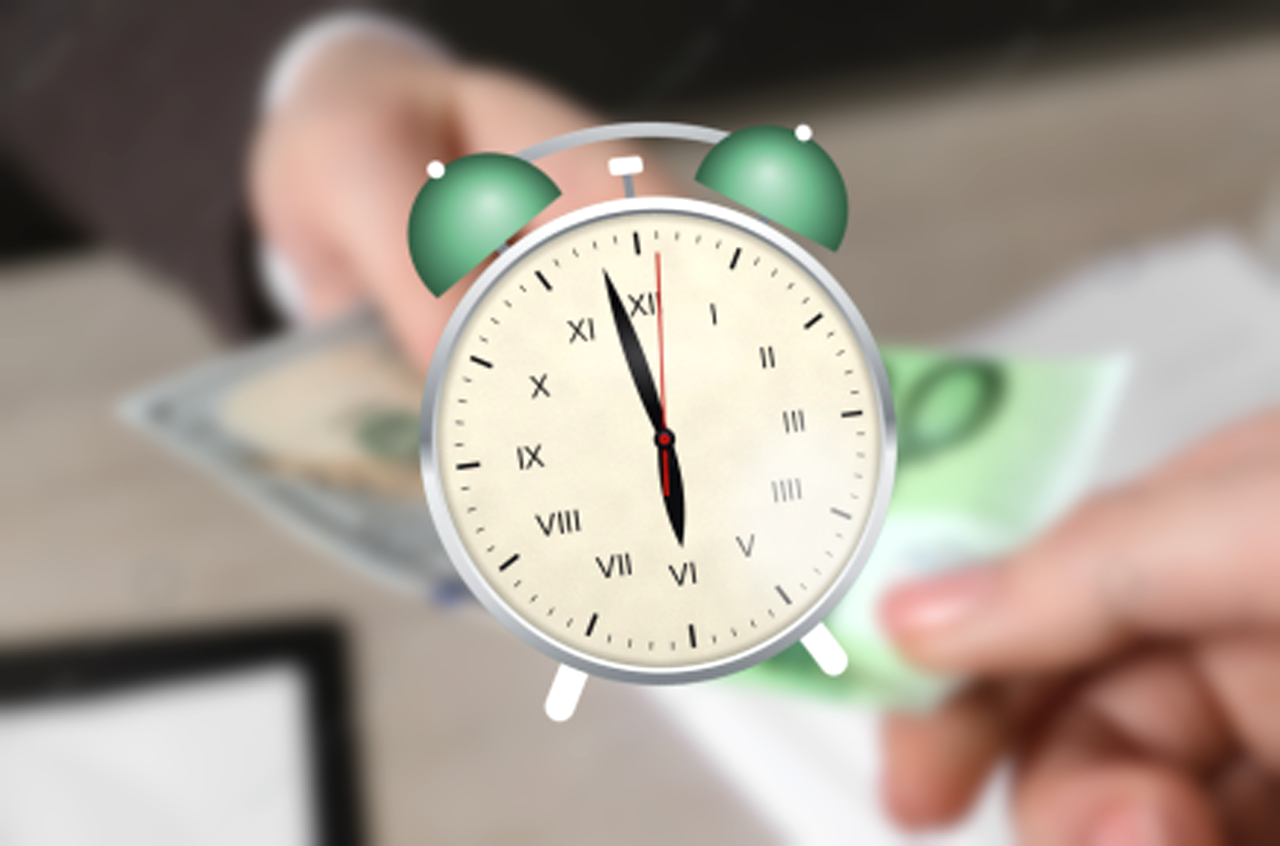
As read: h=5 m=58 s=1
